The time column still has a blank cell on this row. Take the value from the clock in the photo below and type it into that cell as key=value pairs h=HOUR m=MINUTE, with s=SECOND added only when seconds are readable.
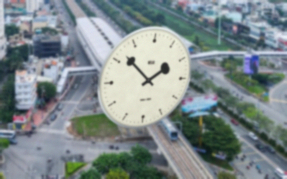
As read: h=1 m=52
